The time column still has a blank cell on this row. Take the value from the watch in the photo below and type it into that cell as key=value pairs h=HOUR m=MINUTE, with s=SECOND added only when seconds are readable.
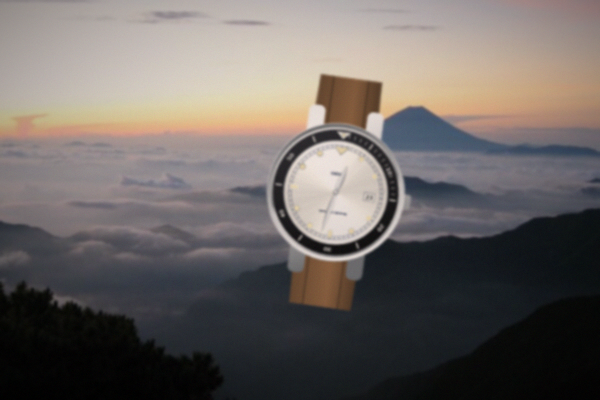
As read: h=12 m=32
